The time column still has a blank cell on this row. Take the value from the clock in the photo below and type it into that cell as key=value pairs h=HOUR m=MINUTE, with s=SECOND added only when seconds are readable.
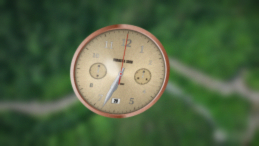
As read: h=6 m=33
